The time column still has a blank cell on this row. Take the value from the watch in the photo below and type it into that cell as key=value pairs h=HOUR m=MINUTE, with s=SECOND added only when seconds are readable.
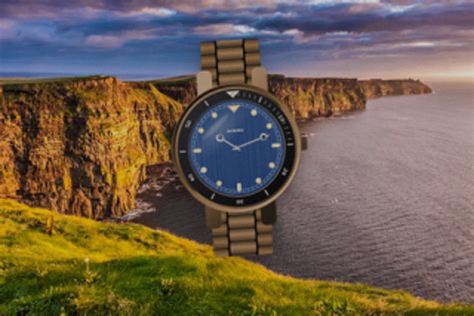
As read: h=10 m=12
